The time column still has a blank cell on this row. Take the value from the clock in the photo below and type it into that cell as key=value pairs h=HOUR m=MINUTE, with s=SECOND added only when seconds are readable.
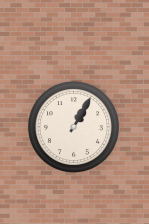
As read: h=1 m=5
